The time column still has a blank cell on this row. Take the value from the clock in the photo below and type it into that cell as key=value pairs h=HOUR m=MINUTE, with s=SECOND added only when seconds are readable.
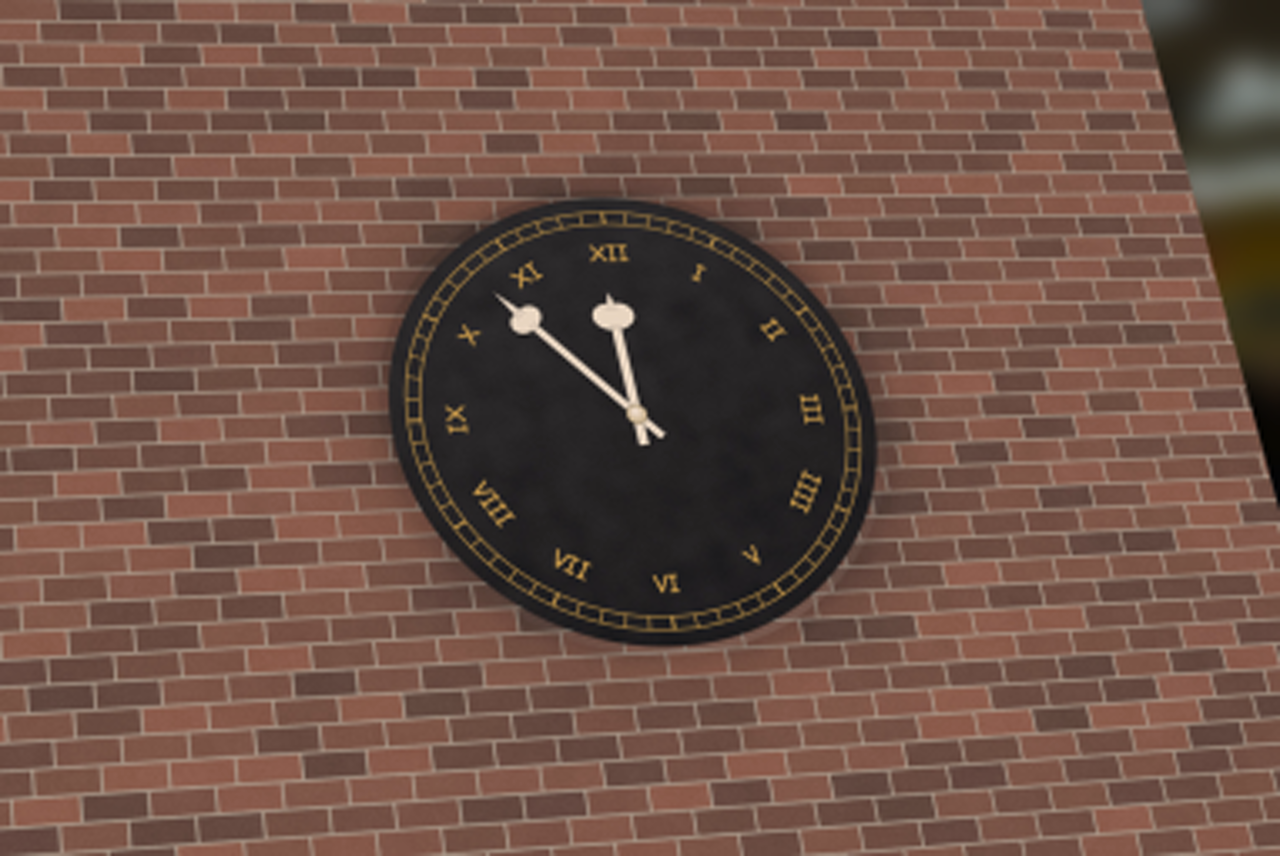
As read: h=11 m=53
